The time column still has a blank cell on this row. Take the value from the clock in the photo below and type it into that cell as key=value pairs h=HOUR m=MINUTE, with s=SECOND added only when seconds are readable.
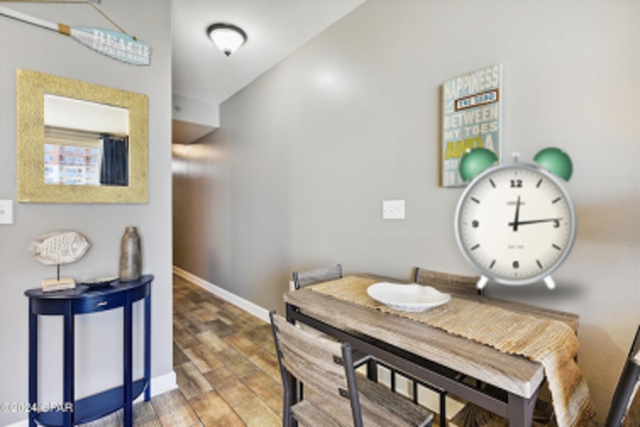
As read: h=12 m=14
